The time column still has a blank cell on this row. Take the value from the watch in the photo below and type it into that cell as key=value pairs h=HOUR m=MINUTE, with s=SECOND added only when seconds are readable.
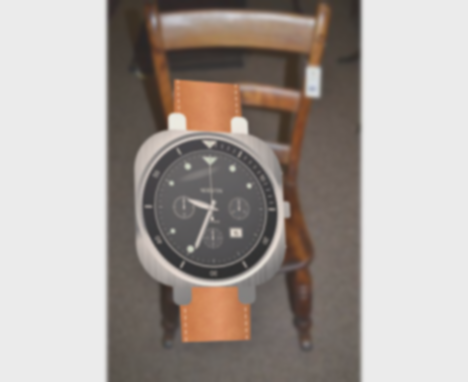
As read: h=9 m=34
